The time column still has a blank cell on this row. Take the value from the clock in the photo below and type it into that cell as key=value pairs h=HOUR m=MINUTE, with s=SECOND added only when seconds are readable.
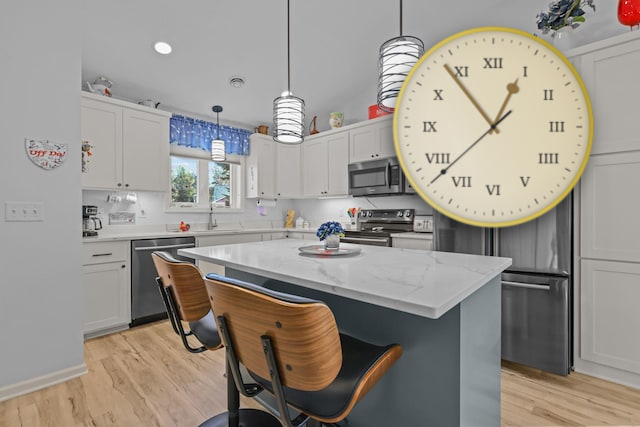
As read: h=12 m=53 s=38
